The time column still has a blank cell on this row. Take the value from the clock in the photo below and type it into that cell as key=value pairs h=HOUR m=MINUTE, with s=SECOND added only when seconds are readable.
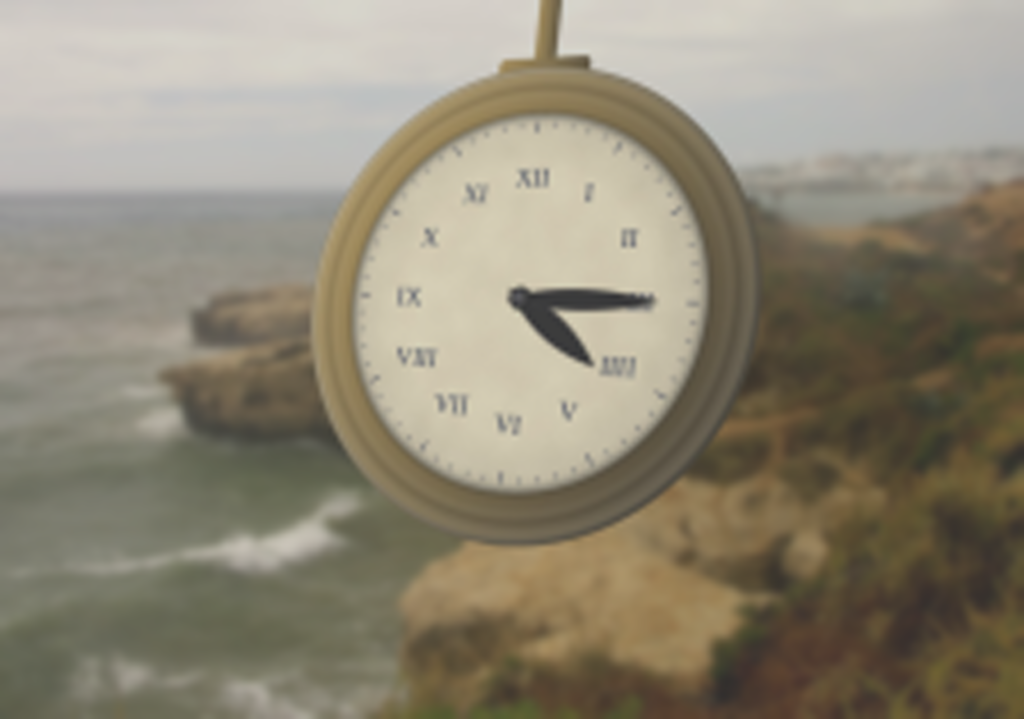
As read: h=4 m=15
